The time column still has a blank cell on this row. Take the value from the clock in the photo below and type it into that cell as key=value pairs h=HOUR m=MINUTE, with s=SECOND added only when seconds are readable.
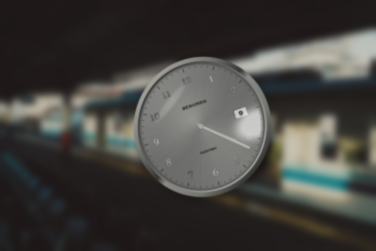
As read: h=4 m=22
